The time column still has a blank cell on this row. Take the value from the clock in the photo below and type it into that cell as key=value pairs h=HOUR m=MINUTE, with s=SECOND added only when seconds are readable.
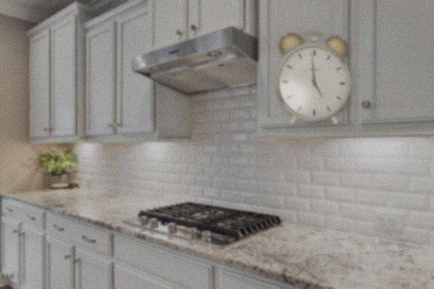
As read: h=4 m=59
